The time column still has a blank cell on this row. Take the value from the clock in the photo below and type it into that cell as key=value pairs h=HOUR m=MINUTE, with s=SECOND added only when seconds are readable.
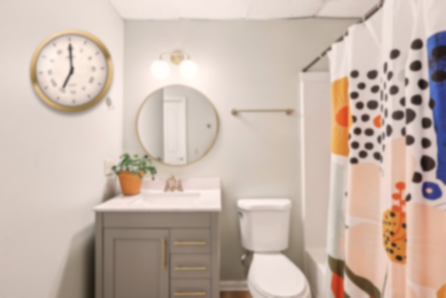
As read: h=7 m=0
